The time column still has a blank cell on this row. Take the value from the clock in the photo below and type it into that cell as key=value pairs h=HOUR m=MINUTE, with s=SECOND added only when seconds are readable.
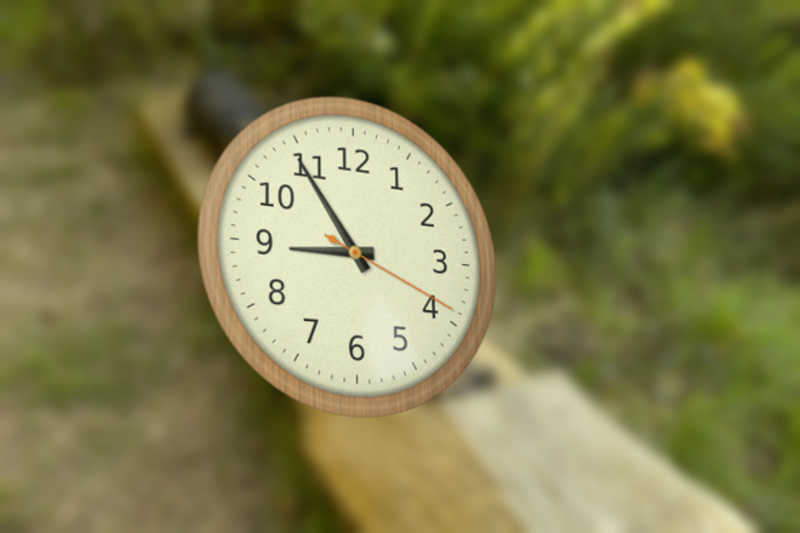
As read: h=8 m=54 s=19
